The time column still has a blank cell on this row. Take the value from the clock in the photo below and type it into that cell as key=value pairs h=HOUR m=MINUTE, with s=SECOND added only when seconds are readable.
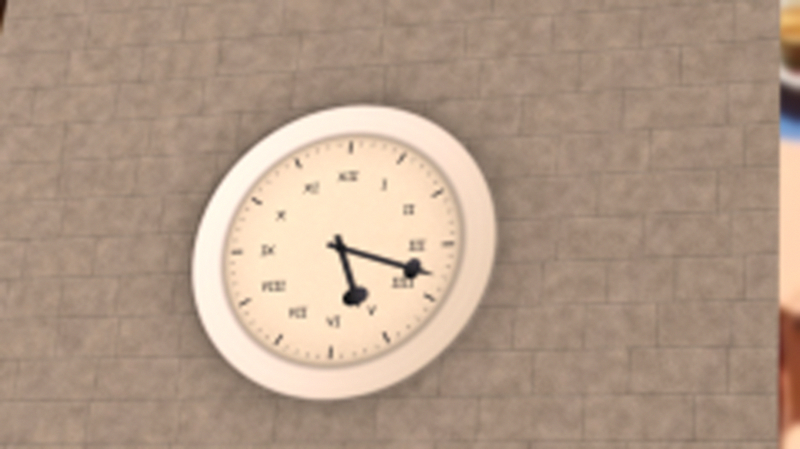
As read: h=5 m=18
